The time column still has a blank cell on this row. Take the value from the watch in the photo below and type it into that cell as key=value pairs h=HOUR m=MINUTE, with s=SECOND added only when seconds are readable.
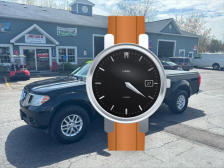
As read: h=4 m=21
